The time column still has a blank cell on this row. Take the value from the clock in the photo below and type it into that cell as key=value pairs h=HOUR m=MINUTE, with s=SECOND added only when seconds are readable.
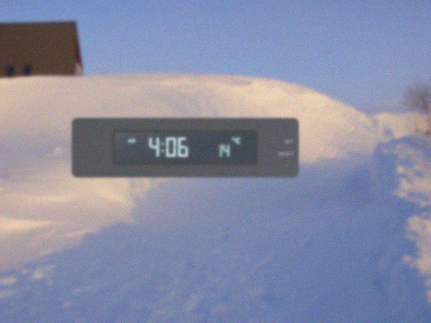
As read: h=4 m=6
